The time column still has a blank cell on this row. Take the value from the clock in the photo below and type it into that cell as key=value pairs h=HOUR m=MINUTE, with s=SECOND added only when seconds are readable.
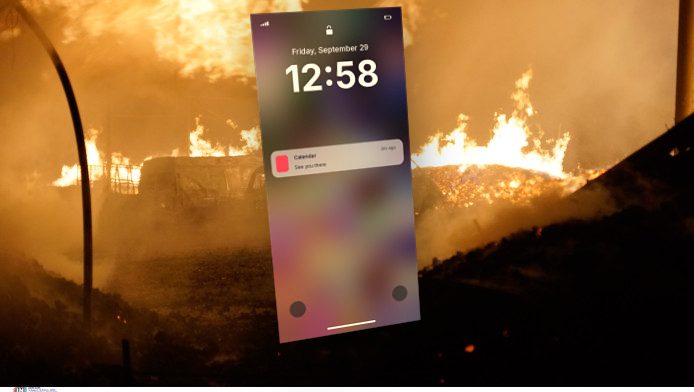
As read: h=12 m=58
